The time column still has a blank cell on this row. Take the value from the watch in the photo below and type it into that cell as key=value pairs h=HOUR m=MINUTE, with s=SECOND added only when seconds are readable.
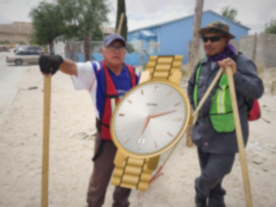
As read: h=6 m=12
